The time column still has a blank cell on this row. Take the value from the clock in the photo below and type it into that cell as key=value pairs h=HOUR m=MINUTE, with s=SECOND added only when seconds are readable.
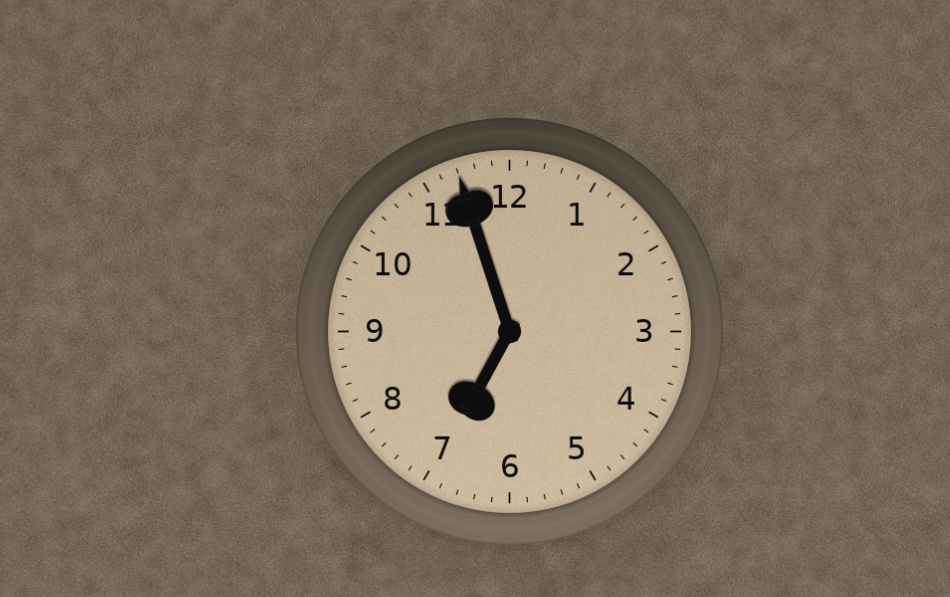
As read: h=6 m=57
